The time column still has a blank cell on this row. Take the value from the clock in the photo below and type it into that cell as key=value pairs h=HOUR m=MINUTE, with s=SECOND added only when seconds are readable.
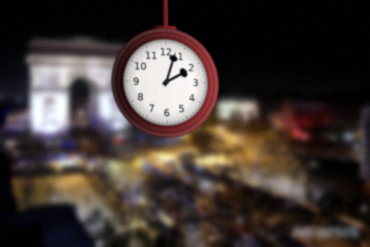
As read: h=2 m=3
